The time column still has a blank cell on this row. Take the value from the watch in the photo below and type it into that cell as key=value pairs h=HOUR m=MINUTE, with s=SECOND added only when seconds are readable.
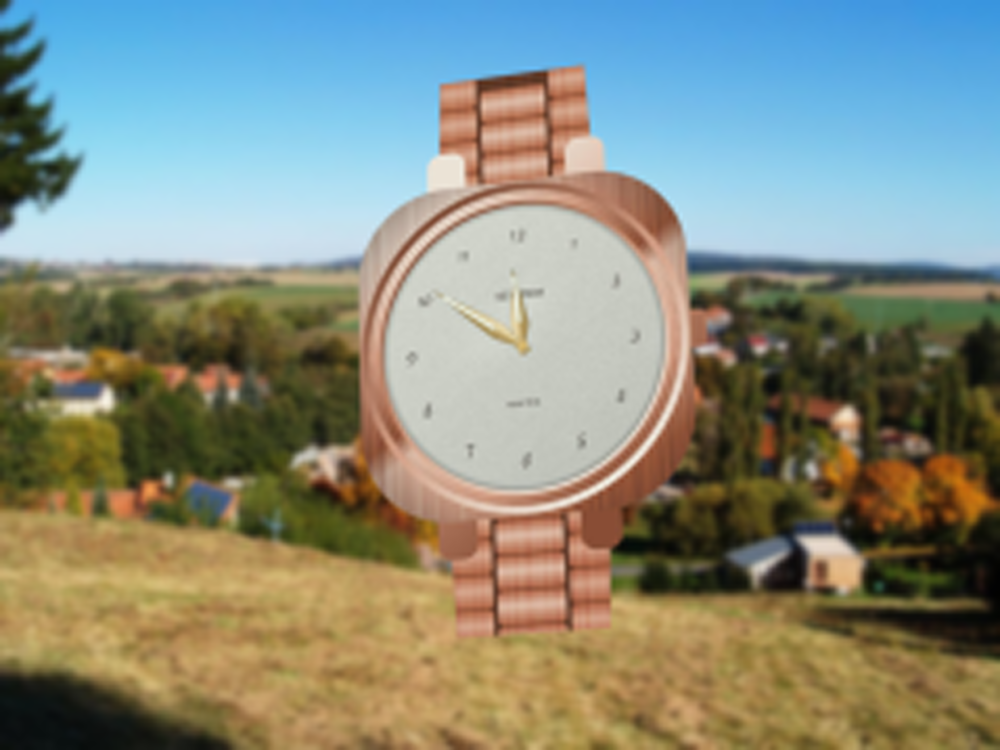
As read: h=11 m=51
